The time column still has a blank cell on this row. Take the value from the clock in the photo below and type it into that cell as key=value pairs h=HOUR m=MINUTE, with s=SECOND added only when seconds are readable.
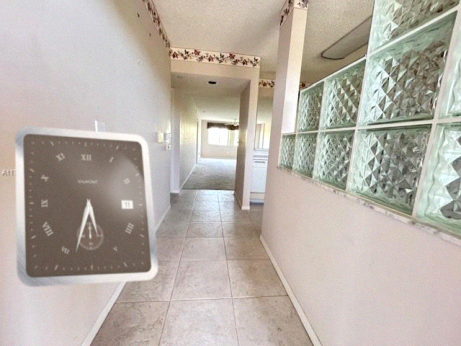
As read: h=5 m=33
